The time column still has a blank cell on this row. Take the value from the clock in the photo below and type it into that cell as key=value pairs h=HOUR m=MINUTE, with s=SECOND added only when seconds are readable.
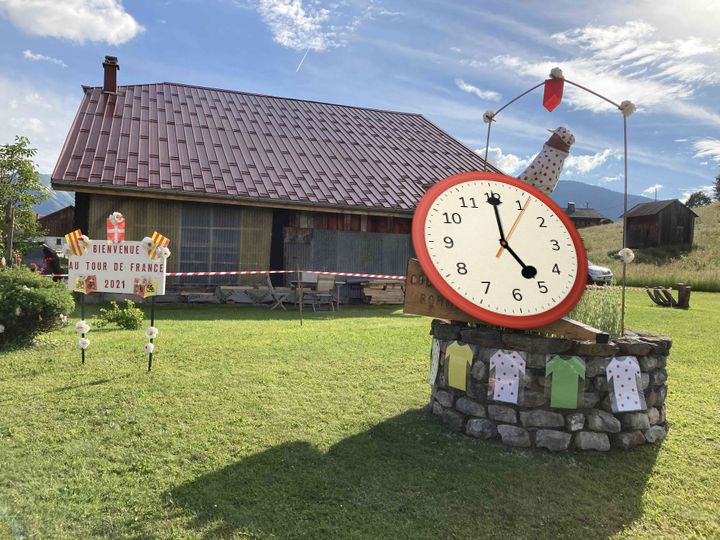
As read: h=5 m=0 s=6
